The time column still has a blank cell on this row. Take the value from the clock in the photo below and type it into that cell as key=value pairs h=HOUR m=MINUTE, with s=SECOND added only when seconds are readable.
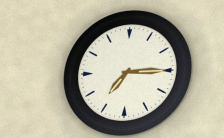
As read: h=7 m=15
